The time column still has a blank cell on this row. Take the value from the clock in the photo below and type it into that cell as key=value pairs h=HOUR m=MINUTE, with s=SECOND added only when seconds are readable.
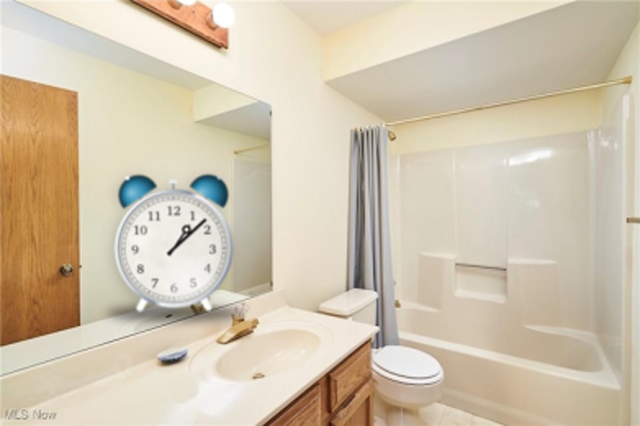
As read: h=1 m=8
